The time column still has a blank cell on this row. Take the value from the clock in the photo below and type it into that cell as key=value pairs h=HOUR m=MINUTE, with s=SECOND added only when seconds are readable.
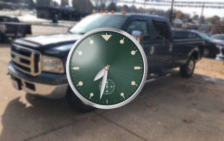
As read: h=7 m=32
